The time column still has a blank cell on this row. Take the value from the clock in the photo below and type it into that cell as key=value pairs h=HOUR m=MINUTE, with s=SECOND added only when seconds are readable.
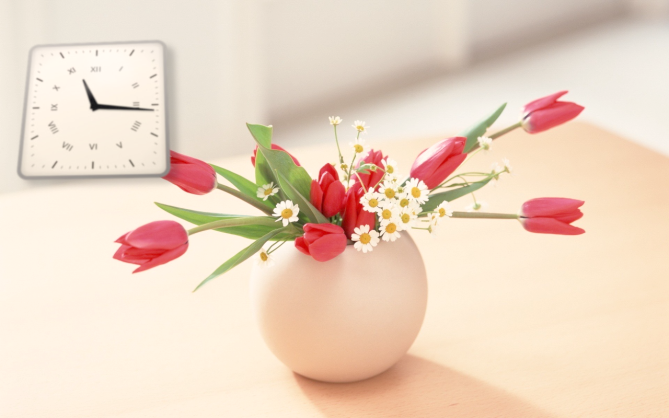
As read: h=11 m=16
